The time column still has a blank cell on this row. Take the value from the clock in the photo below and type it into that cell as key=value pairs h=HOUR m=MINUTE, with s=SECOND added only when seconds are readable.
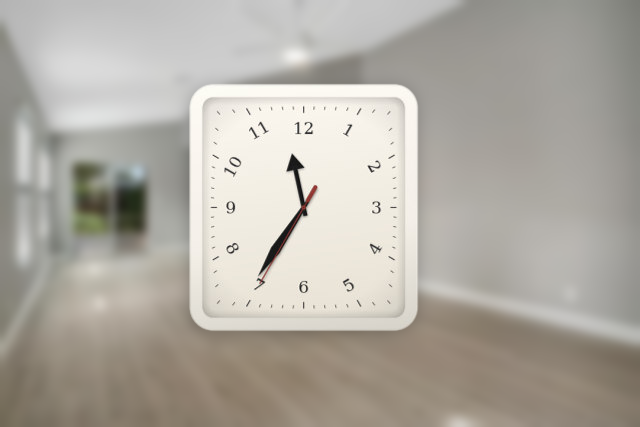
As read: h=11 m=35 s=35
